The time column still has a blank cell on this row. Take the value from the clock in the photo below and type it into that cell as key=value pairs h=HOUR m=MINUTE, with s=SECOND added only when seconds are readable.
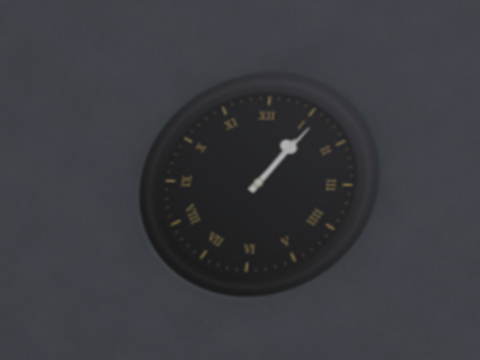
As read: h=1 m=6
